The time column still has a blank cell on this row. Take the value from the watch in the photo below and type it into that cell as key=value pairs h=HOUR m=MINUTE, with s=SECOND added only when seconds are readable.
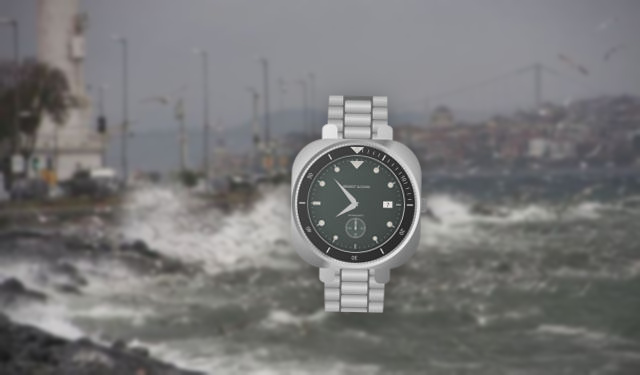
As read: h=7 m=53
